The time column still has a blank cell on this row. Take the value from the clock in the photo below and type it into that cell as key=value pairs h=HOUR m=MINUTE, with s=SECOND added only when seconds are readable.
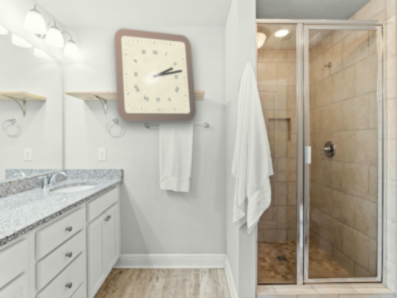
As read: h=2 m=13
